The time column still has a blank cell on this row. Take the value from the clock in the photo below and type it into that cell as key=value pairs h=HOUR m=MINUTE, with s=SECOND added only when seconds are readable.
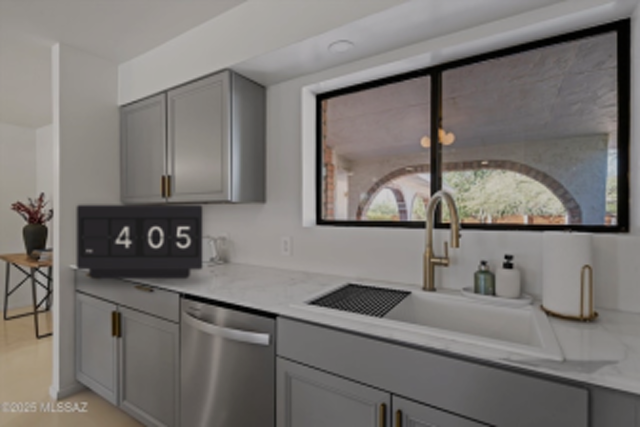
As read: h=4 m=5
